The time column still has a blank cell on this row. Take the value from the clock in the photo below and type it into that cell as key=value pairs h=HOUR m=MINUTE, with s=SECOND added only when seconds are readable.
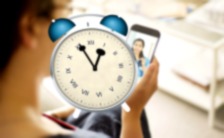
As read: h=12 m=56
